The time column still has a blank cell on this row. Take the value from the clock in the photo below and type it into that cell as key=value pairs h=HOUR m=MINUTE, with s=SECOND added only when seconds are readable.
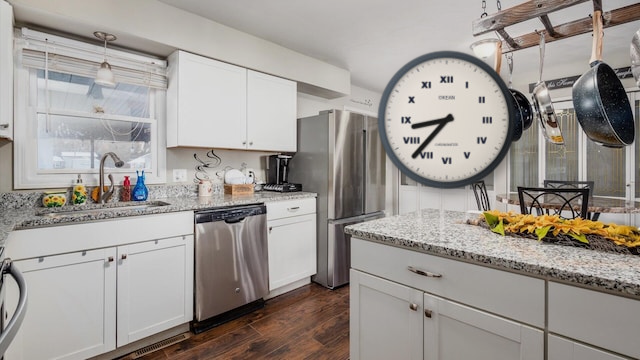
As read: h=8 m=37
